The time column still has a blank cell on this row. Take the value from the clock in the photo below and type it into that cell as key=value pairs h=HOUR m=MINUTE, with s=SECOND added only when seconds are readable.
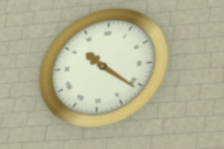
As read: h=10 m=21
